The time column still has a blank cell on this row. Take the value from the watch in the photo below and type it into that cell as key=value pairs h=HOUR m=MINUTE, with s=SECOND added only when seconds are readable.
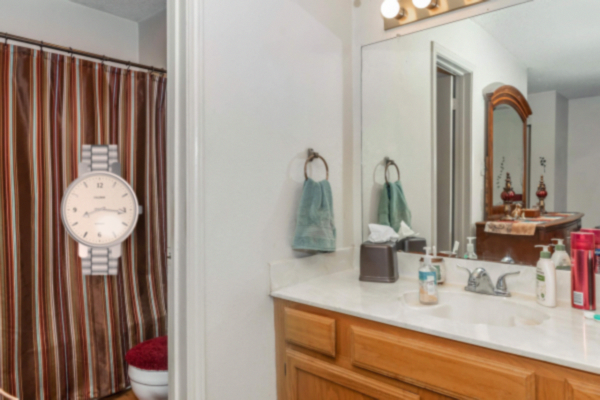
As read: h=8 m=16
